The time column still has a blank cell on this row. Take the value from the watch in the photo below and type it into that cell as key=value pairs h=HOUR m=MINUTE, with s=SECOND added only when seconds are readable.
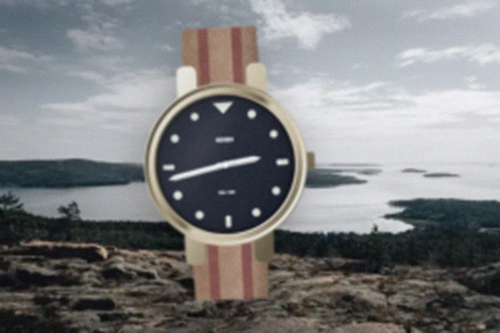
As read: h=2 m=43
